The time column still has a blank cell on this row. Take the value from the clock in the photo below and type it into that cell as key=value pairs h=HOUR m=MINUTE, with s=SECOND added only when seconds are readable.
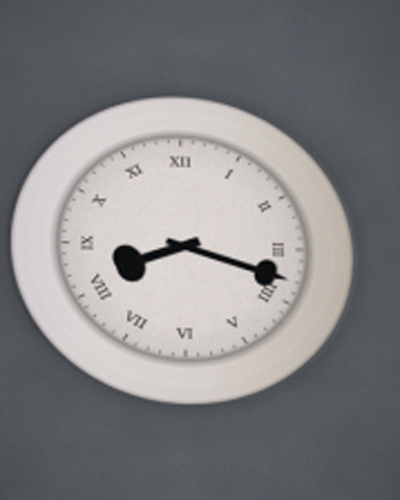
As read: h=8 m=18
